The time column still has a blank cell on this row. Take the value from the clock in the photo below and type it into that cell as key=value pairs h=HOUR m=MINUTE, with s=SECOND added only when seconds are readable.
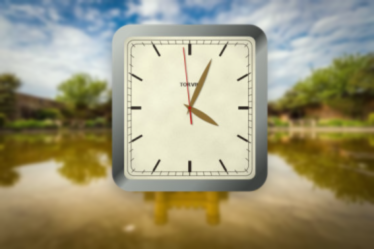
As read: h=4 m=3 s=59
